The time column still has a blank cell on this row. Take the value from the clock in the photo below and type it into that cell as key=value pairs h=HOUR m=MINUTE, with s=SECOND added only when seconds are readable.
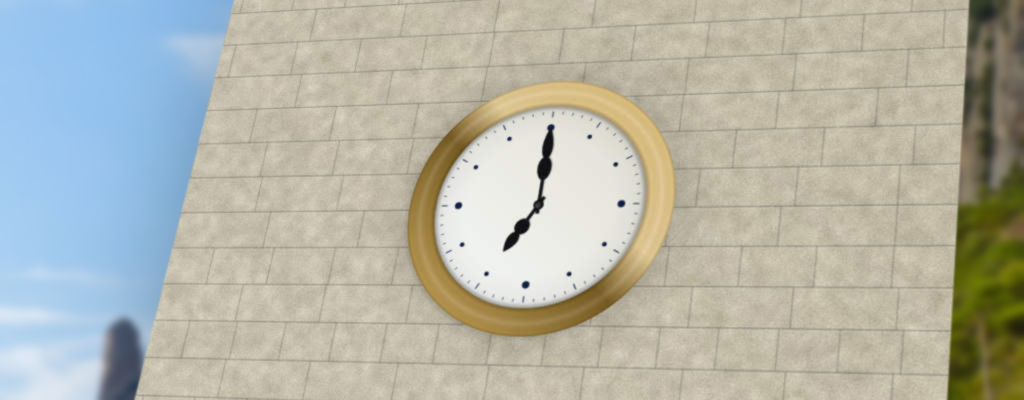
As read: h=7 m=0
